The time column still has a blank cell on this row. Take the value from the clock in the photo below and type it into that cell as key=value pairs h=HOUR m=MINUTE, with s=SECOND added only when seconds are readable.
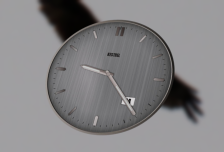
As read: h=9 m=23
